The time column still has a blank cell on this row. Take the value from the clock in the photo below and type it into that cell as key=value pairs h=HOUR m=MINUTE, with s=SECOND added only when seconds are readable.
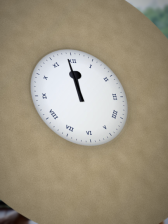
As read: h=11 m=59
